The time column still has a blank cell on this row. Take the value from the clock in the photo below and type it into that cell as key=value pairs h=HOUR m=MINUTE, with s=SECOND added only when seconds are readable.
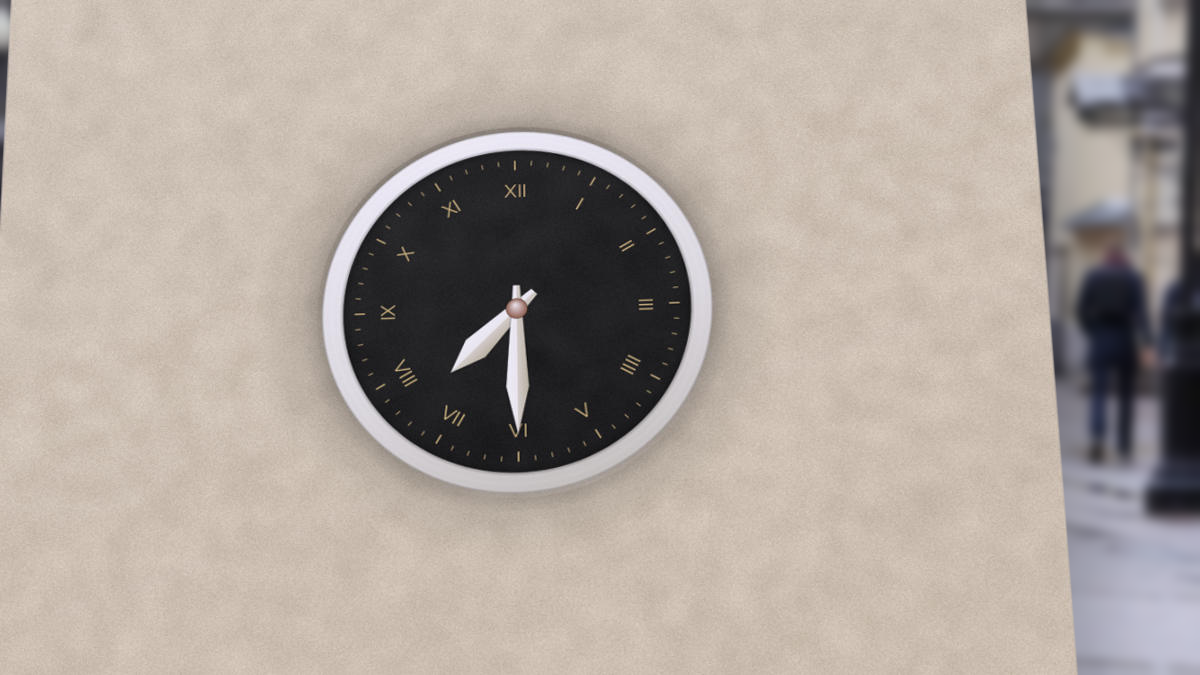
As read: h=7 m=30
